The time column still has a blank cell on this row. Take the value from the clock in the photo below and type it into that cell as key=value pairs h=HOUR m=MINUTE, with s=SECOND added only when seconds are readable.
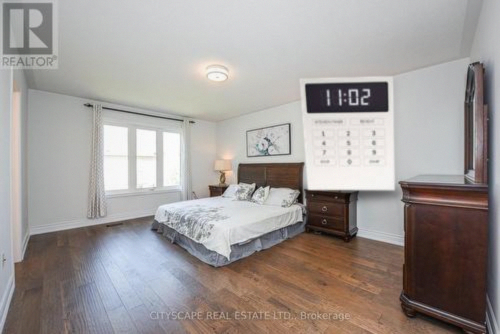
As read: h=11 m=2
